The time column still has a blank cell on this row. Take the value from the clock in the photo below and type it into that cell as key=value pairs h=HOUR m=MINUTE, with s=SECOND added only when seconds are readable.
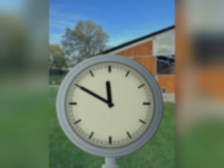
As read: h=11 m=50
